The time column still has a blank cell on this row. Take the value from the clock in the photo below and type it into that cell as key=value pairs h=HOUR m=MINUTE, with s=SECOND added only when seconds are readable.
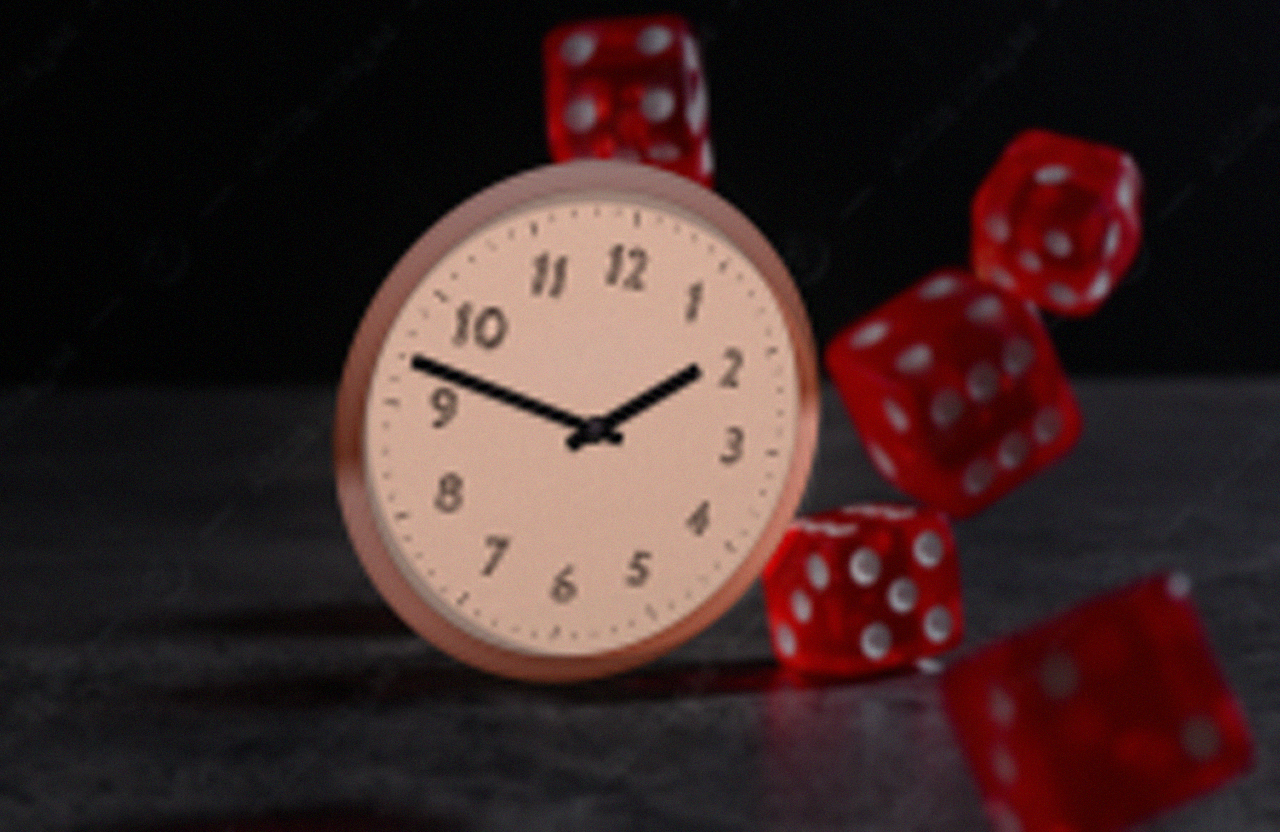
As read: h=1 m=47
